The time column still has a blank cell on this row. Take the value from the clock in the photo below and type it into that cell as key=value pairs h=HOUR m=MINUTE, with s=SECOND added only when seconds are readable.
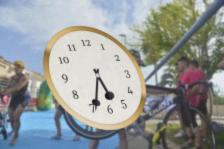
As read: h=5 m=34
